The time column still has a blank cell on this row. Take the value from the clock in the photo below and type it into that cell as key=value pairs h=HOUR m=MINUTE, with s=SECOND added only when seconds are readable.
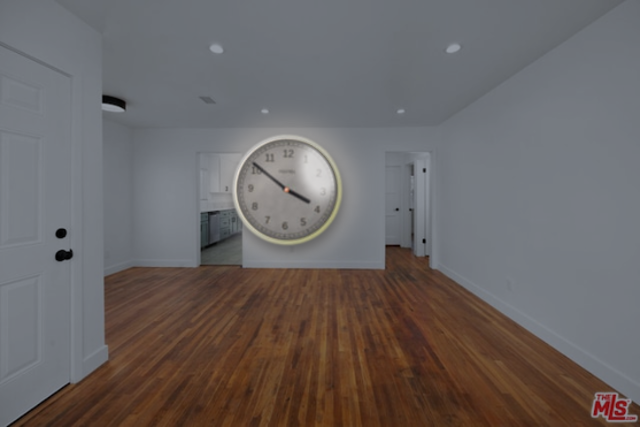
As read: h=3 m=51
